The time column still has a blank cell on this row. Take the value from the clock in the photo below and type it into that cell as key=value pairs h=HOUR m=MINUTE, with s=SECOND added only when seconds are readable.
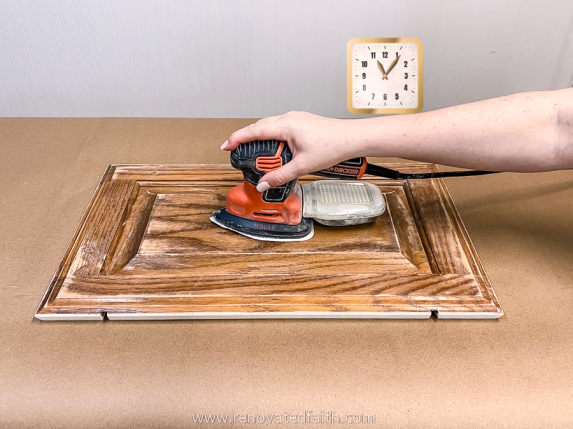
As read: h=11 m=6
